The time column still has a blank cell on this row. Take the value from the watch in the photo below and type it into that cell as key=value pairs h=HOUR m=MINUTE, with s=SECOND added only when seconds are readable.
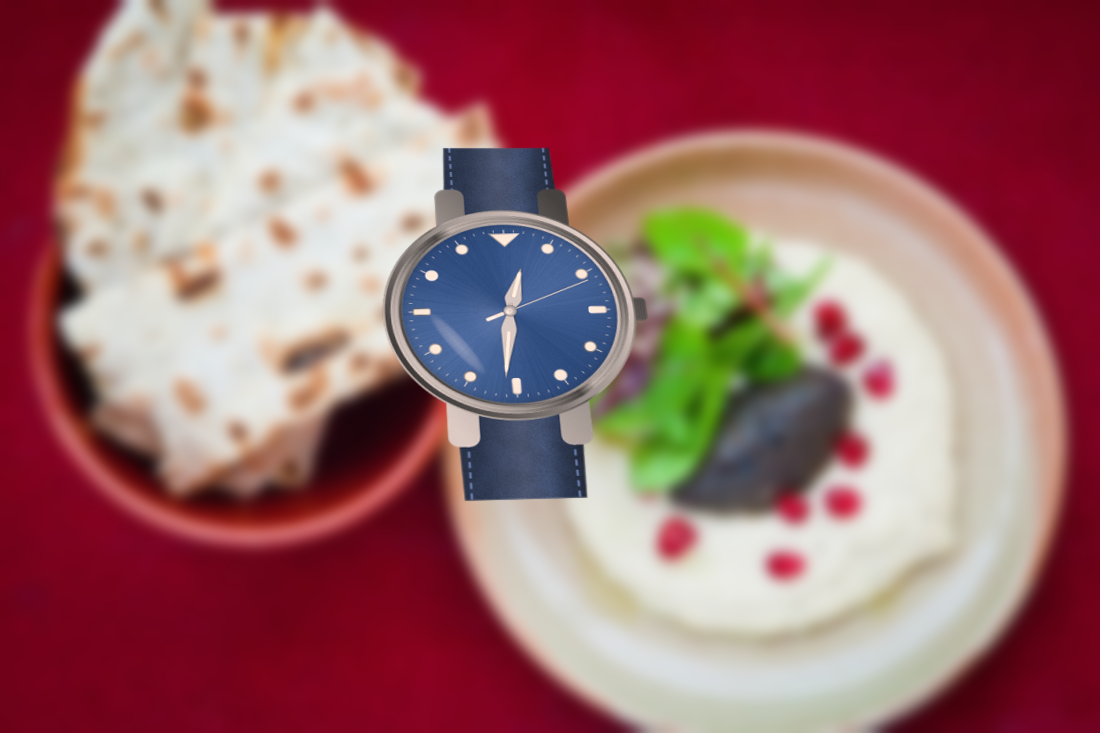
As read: h=12 m=31 s=11
